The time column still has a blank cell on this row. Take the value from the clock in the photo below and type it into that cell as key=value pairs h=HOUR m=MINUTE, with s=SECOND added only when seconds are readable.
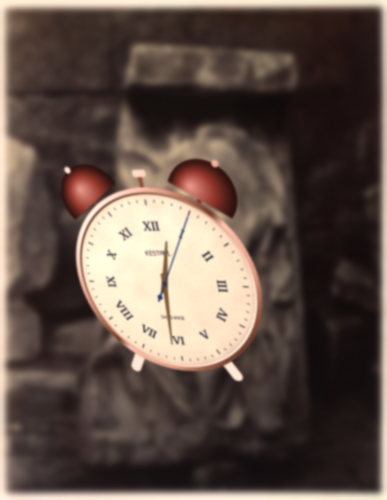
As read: h=12 m=31 s=5
